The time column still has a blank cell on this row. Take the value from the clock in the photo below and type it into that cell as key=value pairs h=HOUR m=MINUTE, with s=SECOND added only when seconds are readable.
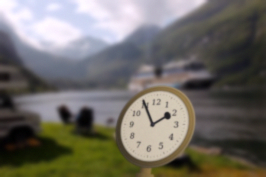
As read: h=1 m=55
